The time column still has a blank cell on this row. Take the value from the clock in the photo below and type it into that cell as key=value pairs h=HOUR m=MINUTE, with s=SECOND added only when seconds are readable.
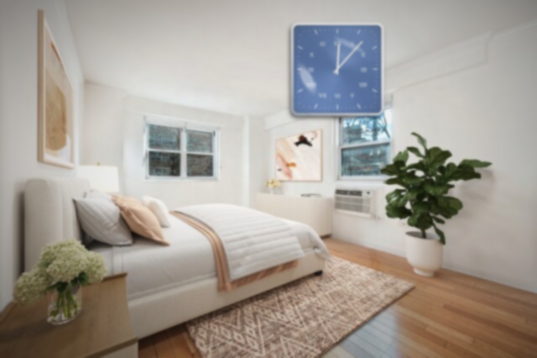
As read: h=12 m=7
